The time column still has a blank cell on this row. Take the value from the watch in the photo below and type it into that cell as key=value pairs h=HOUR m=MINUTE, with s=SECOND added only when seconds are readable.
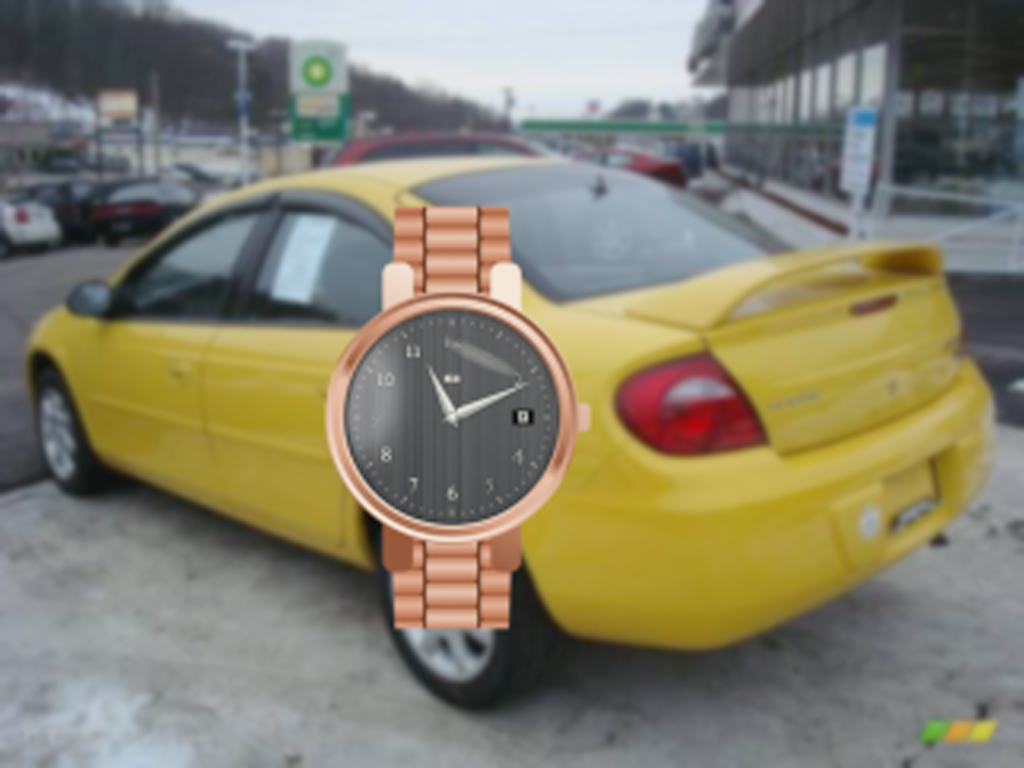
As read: h=11 m=11
